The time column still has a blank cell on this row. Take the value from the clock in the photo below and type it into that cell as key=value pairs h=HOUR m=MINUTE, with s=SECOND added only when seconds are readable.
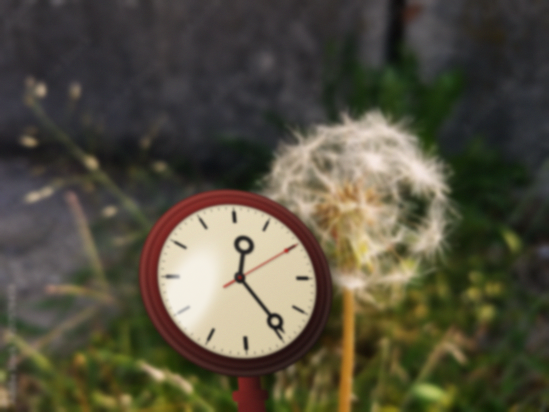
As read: h=12 m=24 s=10
